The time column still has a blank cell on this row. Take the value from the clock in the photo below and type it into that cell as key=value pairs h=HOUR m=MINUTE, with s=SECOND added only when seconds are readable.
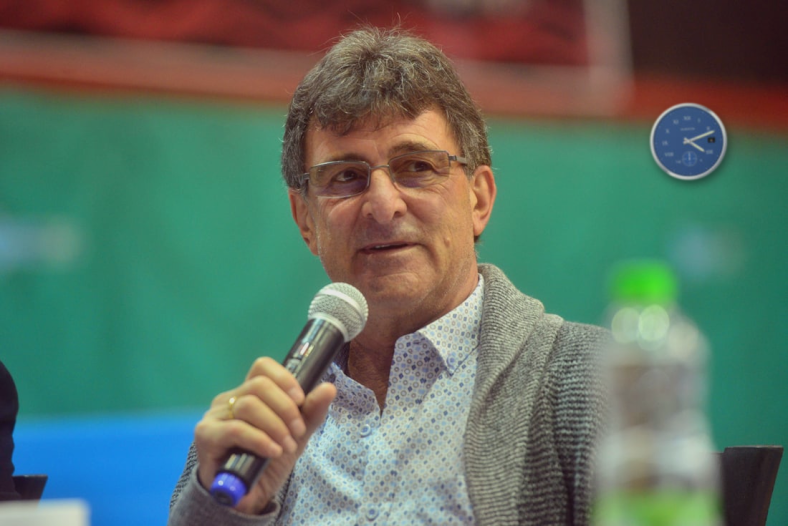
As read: h=4 m=12
